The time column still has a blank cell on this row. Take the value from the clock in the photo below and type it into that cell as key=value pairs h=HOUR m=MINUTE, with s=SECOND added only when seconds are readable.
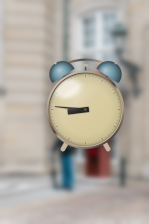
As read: h=8 m=46
